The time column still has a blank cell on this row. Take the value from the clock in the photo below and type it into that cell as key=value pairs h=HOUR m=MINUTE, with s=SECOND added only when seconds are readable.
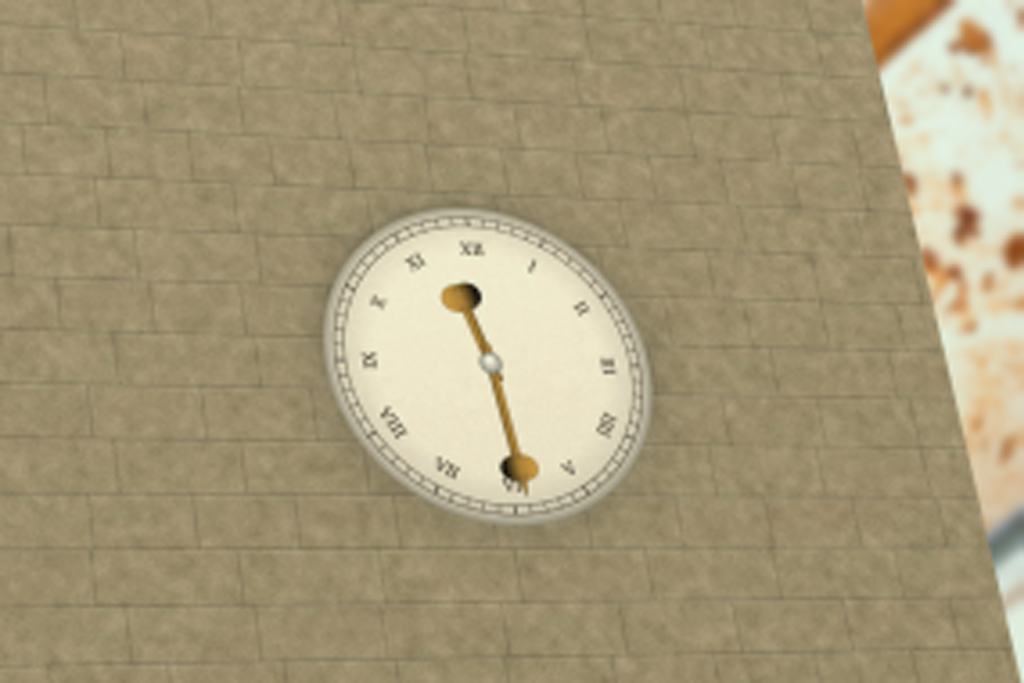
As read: h=11 m=29
